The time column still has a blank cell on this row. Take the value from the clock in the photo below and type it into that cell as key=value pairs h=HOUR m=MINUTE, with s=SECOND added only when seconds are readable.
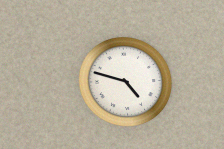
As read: h=4 m=48
